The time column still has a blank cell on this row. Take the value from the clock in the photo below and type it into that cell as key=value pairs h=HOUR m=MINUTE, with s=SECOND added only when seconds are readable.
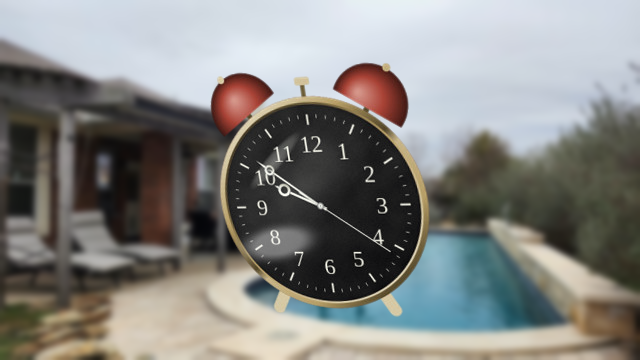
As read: h=9 m=51 s=21
